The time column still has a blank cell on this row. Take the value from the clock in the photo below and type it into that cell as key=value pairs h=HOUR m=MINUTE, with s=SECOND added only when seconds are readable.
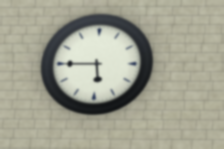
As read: h=5 m=45
